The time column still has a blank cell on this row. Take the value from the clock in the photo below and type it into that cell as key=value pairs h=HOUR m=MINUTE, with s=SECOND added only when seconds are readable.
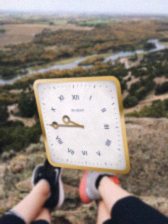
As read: h=9 m=45
